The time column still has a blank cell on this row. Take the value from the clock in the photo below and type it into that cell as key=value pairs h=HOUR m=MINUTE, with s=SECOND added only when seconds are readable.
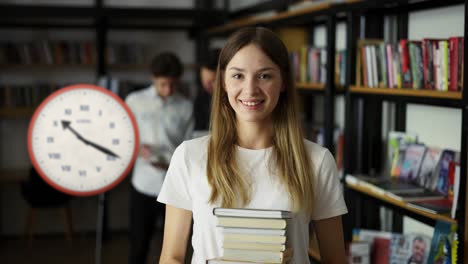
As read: h=10 m=19
